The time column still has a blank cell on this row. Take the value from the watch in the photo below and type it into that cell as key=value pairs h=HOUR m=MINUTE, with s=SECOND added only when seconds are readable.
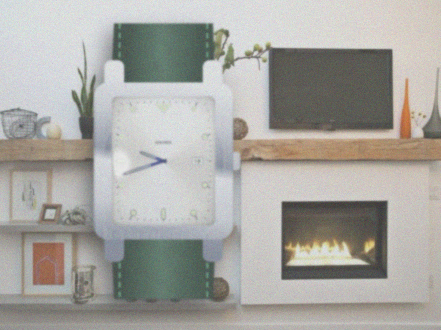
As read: h=9 m=42
